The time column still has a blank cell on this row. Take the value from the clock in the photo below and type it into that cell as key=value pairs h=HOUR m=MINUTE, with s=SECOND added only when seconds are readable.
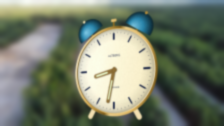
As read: h=8 m=32
